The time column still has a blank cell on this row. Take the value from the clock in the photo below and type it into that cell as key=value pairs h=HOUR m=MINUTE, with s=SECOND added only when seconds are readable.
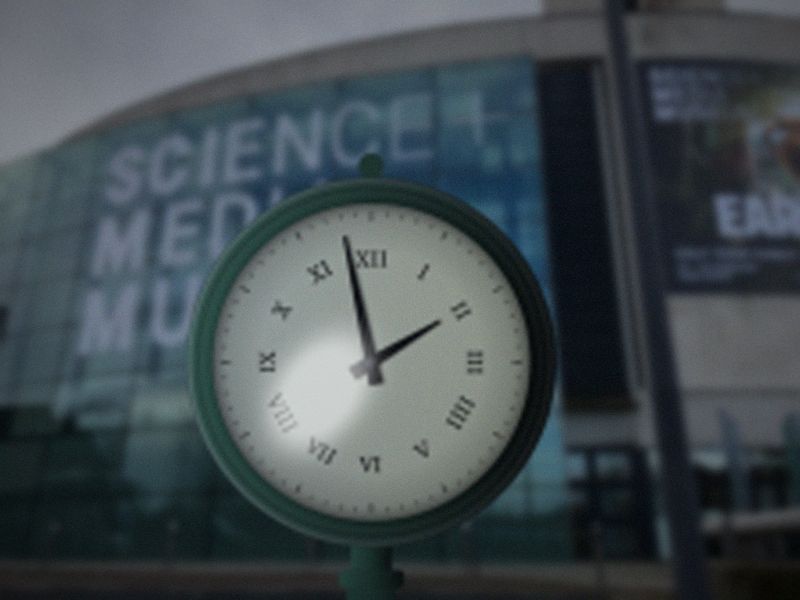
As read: h=1 m=58
